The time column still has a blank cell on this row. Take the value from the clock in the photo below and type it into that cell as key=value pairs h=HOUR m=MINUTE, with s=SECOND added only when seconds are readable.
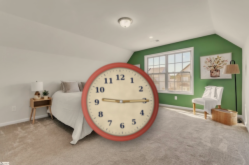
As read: h=9 m=15
